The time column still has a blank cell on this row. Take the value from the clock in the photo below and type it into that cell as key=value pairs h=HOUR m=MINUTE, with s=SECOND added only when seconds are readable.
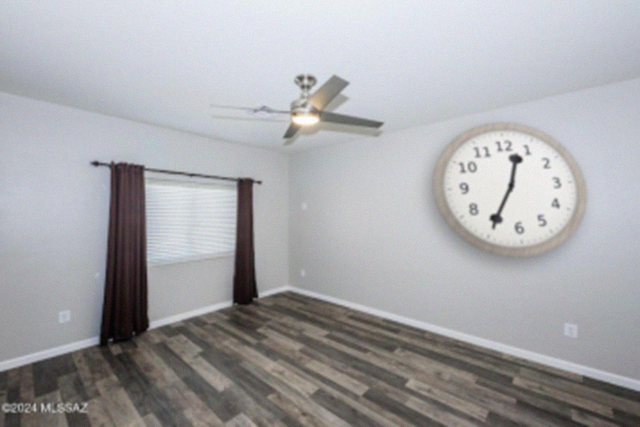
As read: h=12 m=35
